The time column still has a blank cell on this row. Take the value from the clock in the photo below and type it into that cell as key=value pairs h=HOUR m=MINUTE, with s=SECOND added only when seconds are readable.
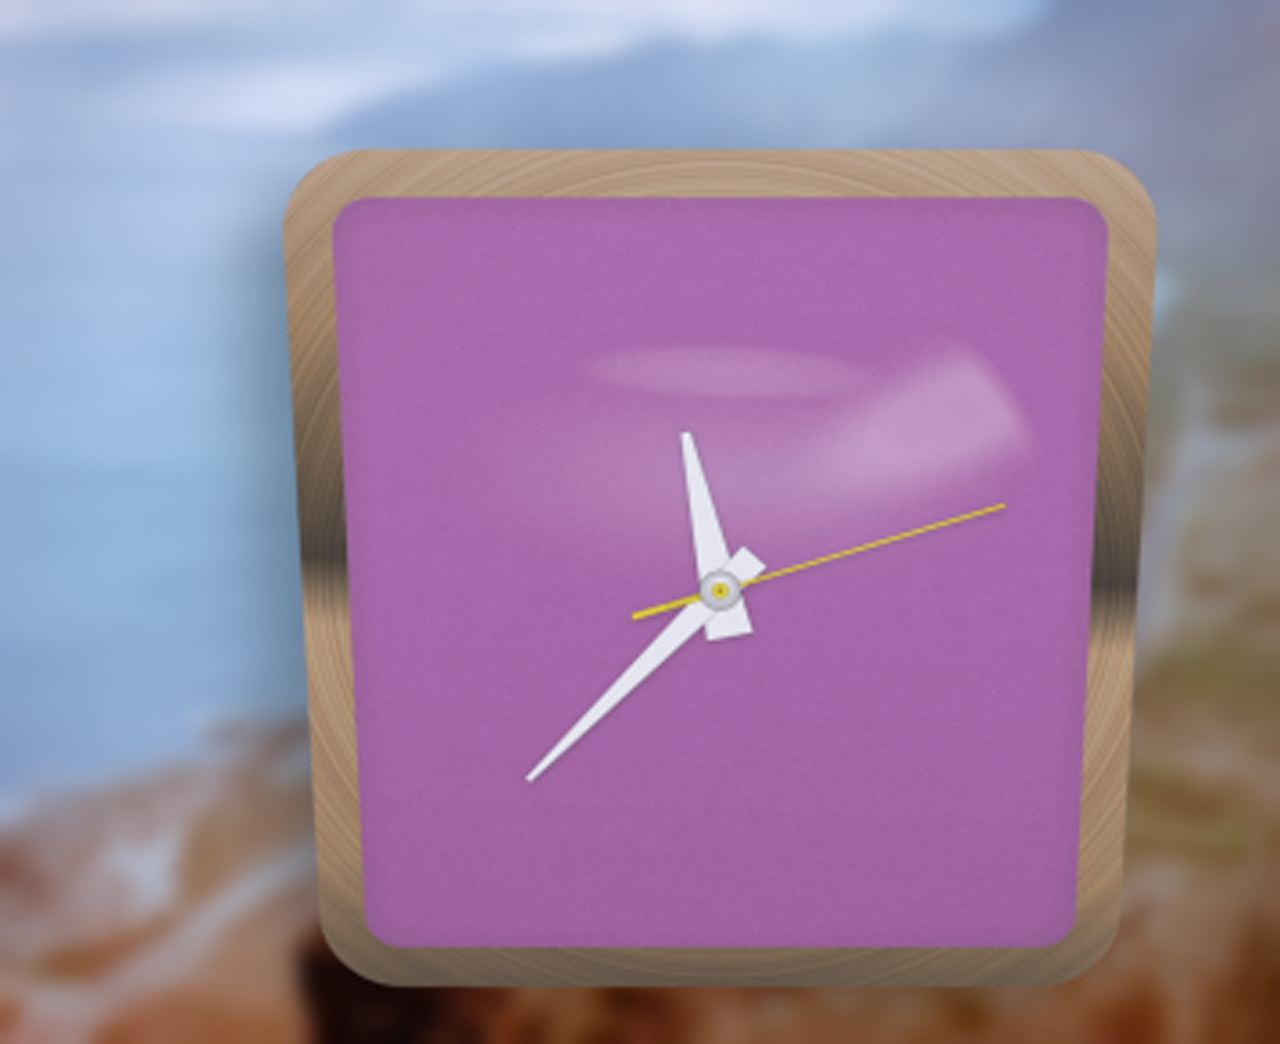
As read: h=11 m=37 s=12
